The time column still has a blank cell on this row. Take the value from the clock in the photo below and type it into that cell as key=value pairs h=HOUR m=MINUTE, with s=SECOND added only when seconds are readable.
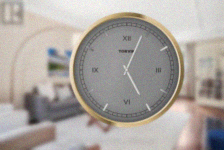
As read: h=5 m=4
